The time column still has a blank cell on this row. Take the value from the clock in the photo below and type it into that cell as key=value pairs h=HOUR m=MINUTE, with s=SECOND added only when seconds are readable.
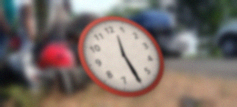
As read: h=12 m=30
